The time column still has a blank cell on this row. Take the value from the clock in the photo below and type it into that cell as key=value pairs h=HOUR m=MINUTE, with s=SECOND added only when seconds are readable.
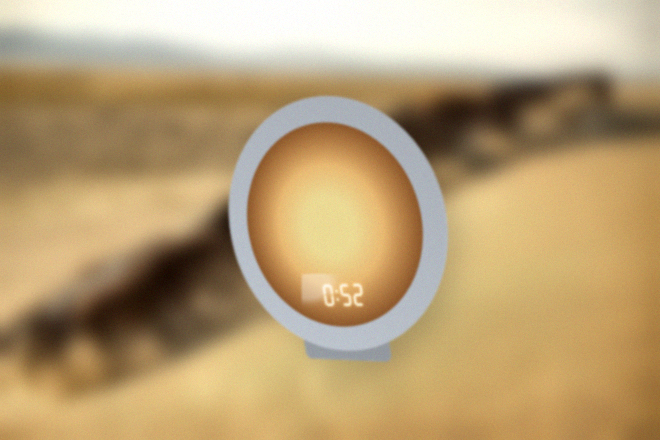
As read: h=0 m=52
